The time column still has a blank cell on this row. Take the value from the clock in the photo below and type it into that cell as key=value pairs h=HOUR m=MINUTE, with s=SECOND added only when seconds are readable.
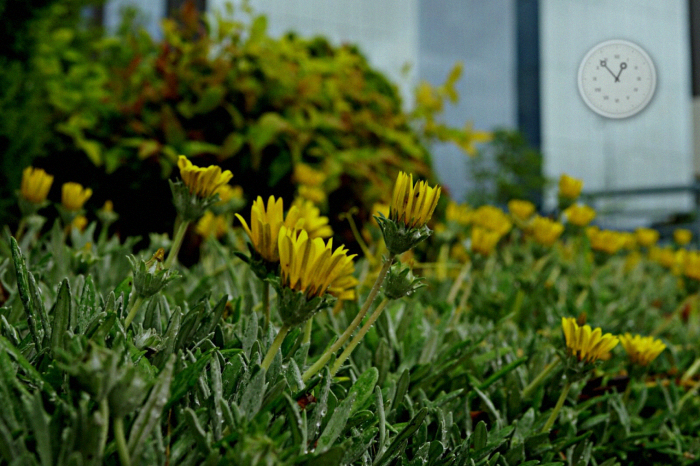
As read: h=12 m=53
